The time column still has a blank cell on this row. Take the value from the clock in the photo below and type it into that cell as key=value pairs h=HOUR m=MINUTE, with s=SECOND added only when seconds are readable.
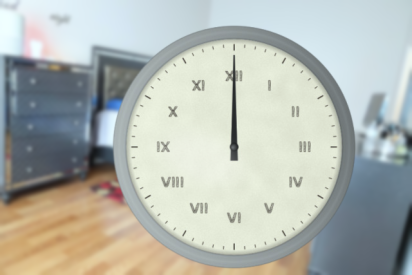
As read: h=12 m=0
